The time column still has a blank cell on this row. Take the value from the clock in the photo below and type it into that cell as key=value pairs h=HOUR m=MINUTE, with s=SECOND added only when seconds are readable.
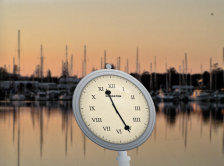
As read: h=11 m=26
